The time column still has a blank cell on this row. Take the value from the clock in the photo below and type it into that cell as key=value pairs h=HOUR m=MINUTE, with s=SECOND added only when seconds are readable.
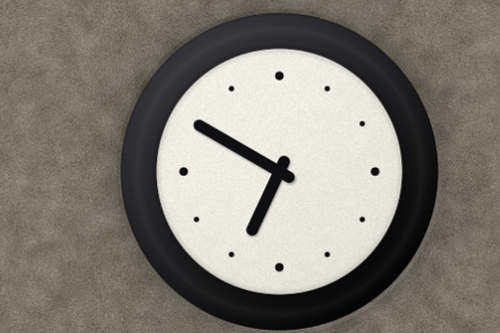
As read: h=6 m=50
